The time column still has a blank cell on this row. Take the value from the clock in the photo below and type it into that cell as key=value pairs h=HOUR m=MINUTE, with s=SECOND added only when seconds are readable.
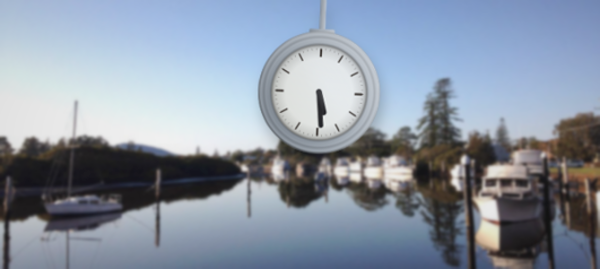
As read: h=5 m=29
